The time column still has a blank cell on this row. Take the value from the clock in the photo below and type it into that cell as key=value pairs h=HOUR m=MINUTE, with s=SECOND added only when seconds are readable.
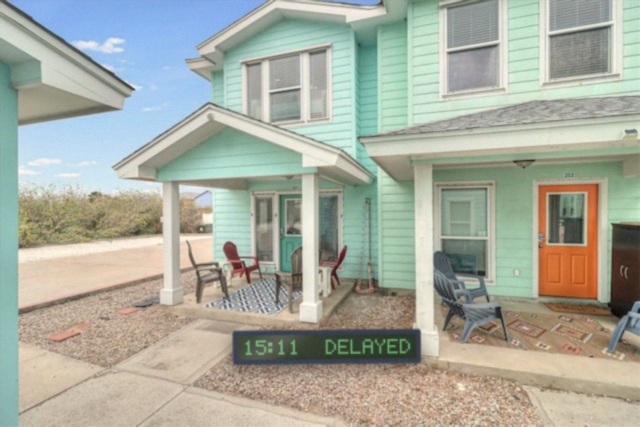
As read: h=15 m=11
